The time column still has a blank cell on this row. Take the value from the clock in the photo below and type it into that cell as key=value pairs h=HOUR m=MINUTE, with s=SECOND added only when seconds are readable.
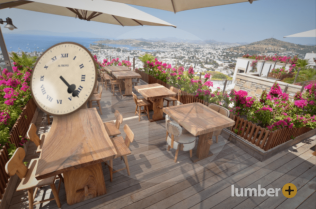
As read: h=4 m=22
